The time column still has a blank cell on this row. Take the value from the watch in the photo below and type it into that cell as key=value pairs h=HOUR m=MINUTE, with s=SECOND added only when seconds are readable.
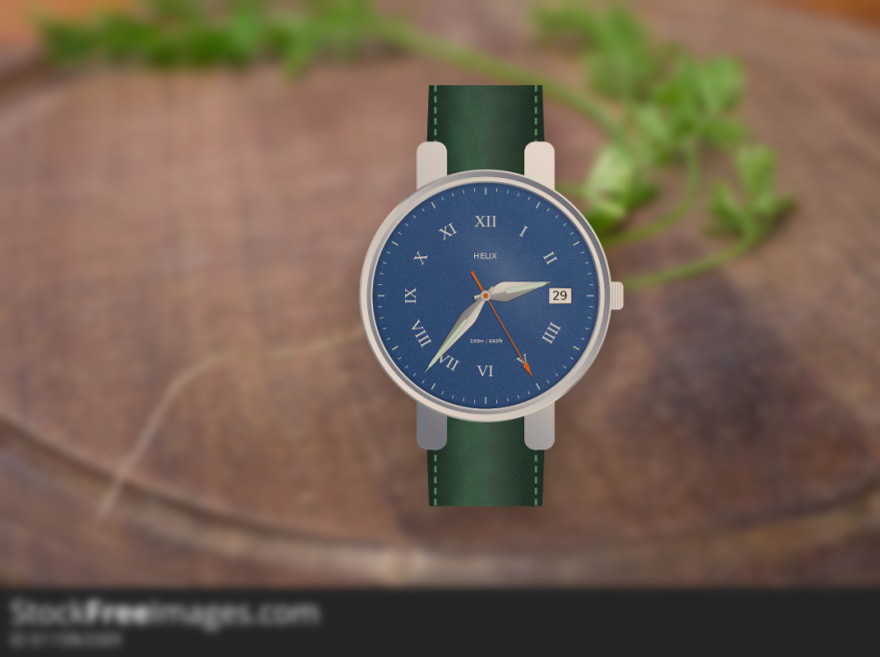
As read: h=2 m=36 s=25
